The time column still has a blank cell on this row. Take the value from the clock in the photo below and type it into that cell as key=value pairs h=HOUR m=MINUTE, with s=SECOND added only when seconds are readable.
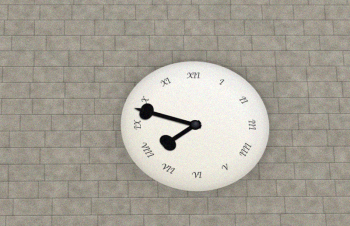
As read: h=7 m=48
